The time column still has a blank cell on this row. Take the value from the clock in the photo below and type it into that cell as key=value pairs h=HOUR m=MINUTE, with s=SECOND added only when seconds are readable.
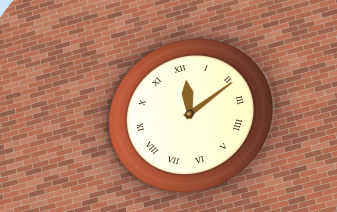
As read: h=12 m=11
